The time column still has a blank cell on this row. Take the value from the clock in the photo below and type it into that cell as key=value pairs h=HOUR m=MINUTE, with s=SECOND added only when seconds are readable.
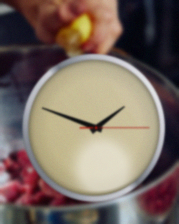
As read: h=1 m=48 s=15
